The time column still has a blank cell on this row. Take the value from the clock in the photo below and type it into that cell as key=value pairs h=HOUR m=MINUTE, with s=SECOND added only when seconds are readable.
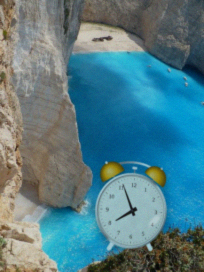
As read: h=7 m=56
